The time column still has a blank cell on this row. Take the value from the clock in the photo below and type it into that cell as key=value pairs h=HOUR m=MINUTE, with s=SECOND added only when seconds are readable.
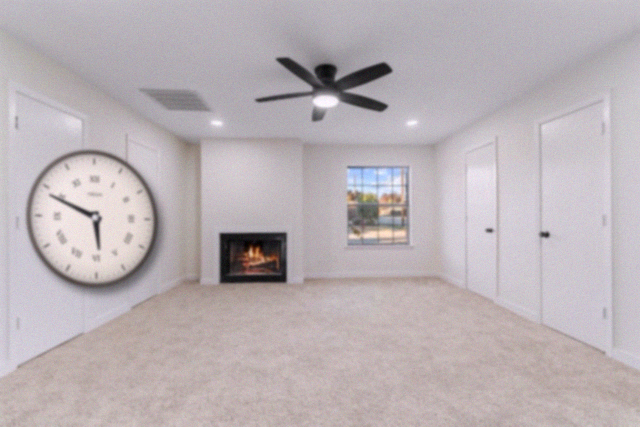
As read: h=5 m=49
